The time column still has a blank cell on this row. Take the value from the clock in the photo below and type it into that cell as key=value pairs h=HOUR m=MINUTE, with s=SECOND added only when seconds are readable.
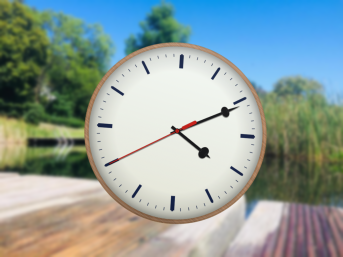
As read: h=4 m=10 s=40
